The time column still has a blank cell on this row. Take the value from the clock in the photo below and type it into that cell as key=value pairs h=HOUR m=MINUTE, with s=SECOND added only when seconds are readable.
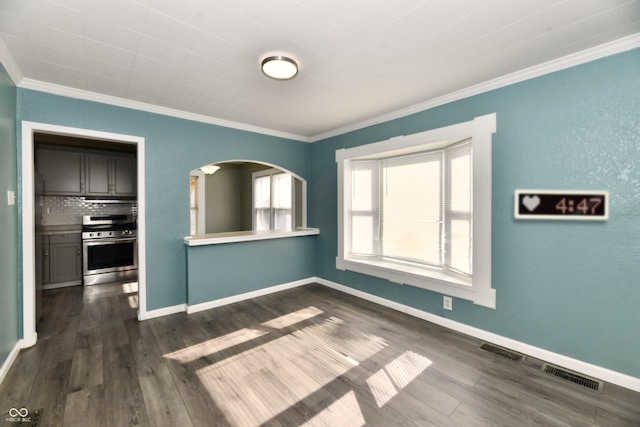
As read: h=4 m=47
